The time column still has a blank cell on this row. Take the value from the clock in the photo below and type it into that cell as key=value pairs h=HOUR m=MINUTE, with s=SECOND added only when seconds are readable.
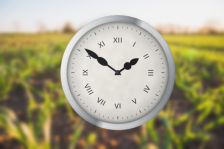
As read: h=1 m=51
